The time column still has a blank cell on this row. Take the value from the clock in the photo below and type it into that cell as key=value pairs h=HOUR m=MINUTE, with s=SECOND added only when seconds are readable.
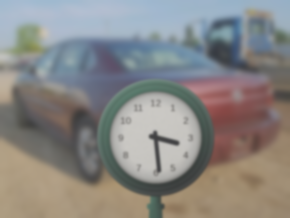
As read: h=3 m=29
